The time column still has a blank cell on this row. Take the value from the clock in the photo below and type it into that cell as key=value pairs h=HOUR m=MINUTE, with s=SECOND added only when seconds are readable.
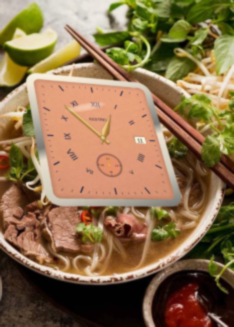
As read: h=12 m=53
